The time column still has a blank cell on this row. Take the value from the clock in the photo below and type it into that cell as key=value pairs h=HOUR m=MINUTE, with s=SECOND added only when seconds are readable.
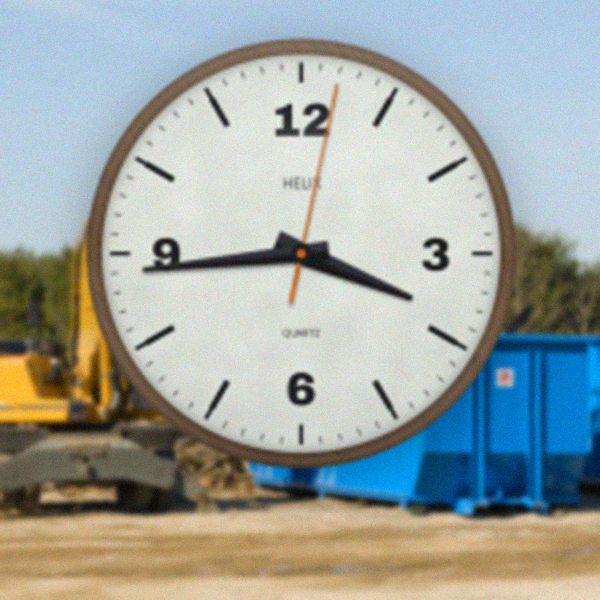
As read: h=3 m=44 s=2
